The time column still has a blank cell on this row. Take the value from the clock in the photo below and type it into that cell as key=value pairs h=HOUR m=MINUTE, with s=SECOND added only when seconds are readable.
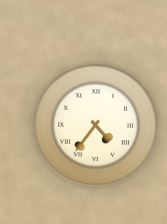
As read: h=4 m=36
